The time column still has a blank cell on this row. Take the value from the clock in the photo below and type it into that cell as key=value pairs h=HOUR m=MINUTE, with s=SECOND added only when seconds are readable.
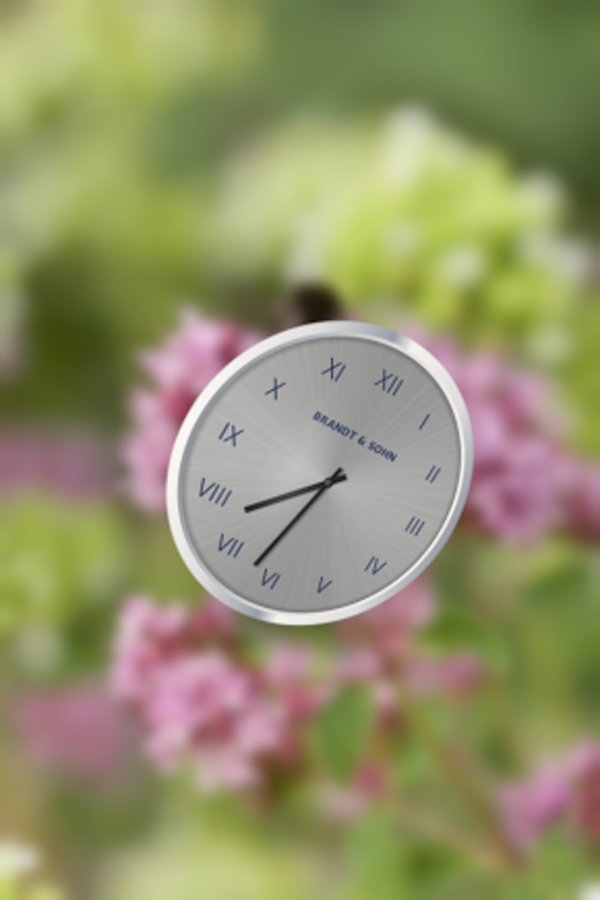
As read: h=7 m=32
